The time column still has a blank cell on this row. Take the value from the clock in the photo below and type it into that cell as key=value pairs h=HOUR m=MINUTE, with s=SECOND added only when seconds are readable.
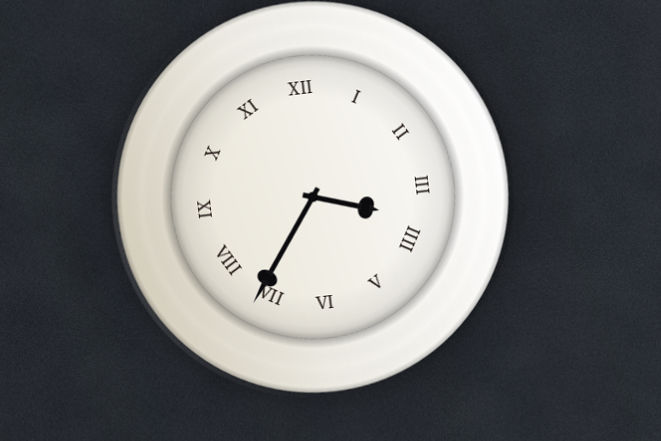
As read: h=3 m=36
